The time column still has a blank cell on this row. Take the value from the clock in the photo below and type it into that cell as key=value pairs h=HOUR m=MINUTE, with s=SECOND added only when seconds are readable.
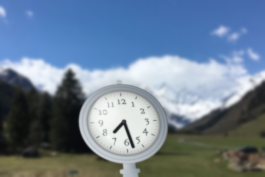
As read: h=7 m=28
